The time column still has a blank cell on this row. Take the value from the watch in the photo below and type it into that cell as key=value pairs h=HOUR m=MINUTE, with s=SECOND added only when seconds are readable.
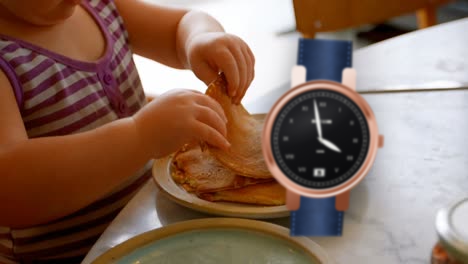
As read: h=3 m=58
